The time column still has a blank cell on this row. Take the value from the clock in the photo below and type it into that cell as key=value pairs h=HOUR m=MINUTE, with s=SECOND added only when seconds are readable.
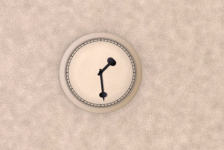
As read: h=1 m=29
